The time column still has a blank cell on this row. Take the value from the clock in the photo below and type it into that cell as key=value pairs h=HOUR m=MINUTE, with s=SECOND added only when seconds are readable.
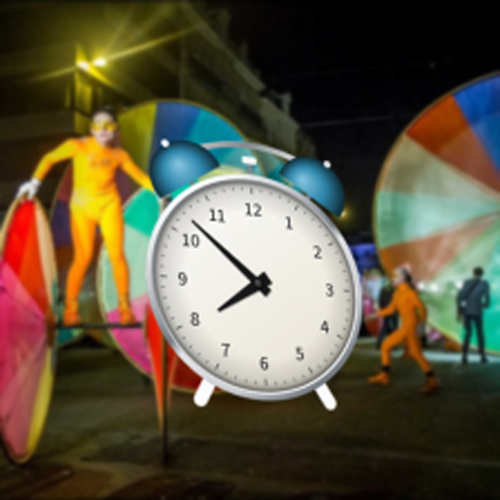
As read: h=7 m=52
